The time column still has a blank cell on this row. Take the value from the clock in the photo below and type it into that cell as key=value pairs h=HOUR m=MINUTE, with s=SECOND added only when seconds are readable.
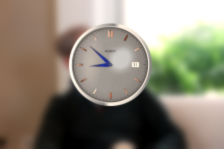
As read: h=8 m=52
